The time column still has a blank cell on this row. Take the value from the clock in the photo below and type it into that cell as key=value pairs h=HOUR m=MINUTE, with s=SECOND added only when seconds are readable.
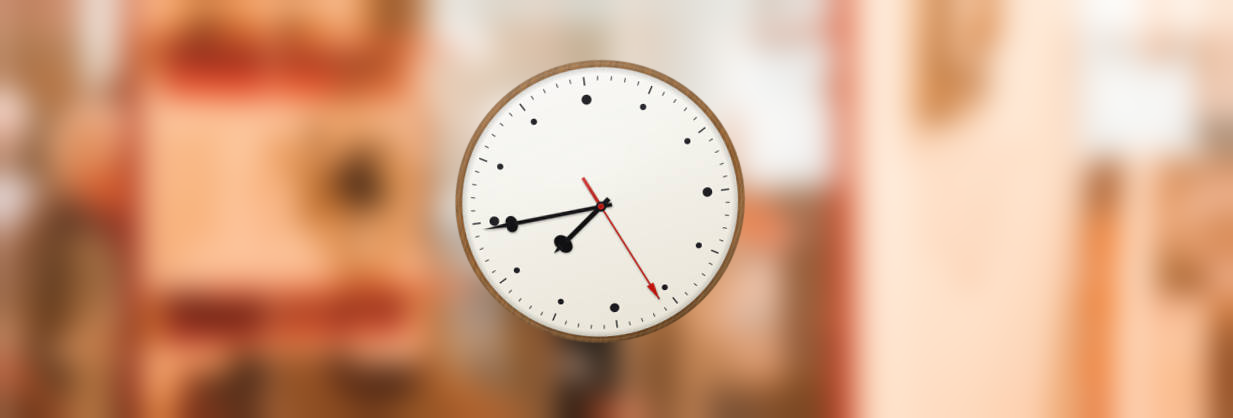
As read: h=7 m=44 s=26
